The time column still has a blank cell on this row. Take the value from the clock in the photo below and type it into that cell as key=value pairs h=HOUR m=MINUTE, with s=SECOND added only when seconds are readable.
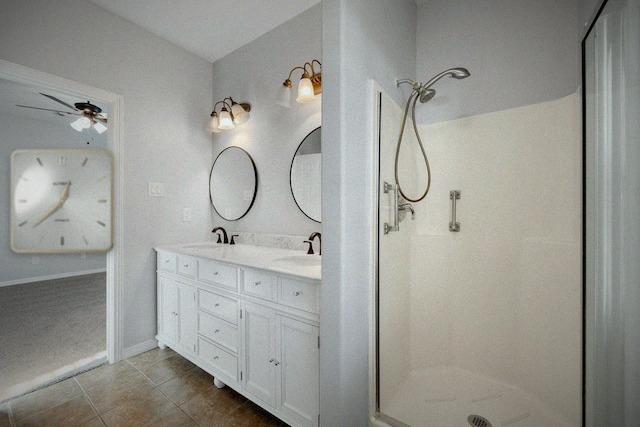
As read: h=12 m=38
